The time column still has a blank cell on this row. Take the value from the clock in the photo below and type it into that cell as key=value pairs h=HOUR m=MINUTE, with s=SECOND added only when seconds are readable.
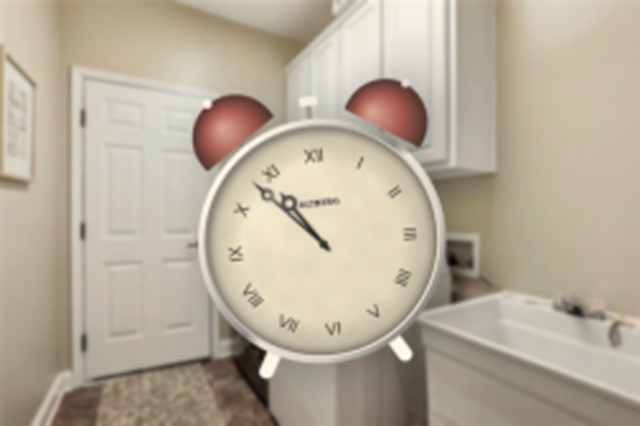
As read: h=10 m=53
